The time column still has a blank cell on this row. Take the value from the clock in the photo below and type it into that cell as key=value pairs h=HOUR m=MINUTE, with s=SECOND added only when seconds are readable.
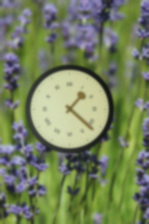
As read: h=1 m=22
